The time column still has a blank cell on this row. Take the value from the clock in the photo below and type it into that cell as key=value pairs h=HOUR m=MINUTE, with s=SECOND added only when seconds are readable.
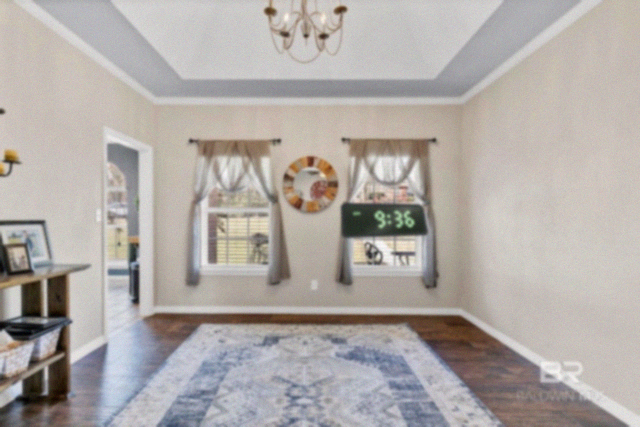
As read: h=9 m=36
